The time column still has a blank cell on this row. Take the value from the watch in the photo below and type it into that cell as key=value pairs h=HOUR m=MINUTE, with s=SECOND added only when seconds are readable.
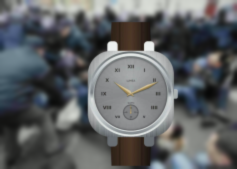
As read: h=10 m=11
